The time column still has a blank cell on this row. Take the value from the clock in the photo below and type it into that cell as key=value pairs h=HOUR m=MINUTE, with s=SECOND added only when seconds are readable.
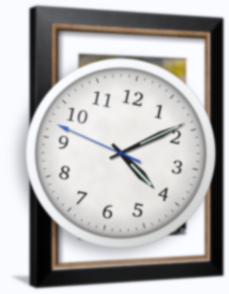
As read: h=4 m=8 s=47
